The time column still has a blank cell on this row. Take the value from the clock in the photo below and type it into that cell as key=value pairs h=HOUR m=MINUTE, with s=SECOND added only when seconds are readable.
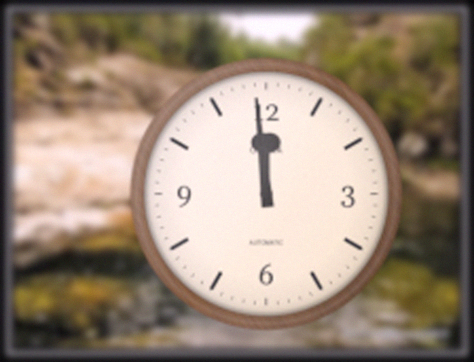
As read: h=11 m=59
